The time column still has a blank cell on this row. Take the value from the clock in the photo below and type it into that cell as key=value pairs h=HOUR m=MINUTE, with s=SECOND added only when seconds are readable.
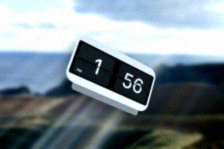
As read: h=1 m=56
